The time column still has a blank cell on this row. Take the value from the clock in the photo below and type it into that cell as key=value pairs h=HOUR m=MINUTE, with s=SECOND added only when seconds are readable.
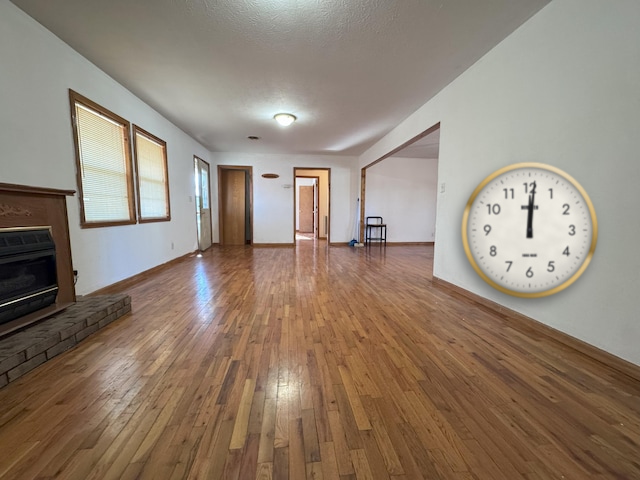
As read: h=12 m=1
